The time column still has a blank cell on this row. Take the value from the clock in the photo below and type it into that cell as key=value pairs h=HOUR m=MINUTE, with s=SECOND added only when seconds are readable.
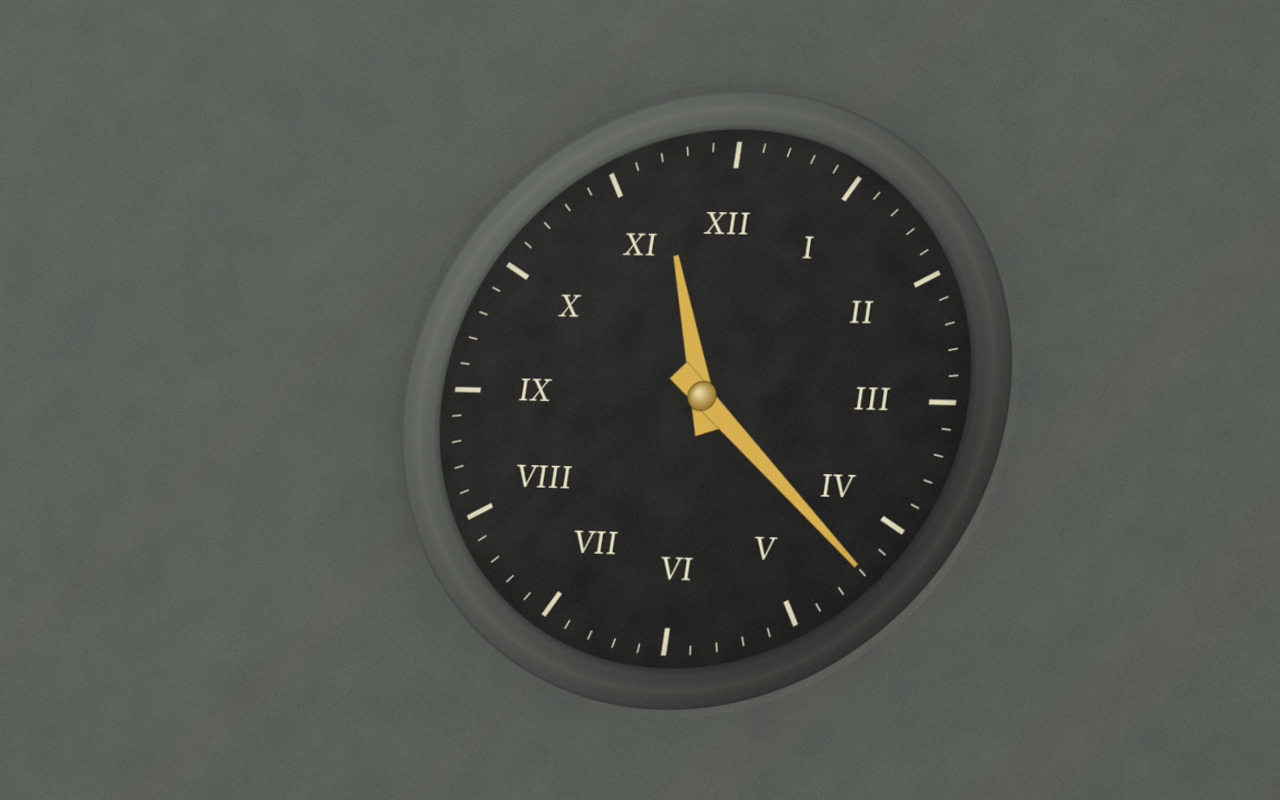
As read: h=11 m=22
